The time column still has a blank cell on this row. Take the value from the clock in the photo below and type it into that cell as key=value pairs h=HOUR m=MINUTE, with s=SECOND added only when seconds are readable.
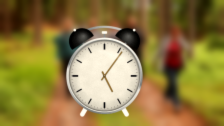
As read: h=5 m=6
